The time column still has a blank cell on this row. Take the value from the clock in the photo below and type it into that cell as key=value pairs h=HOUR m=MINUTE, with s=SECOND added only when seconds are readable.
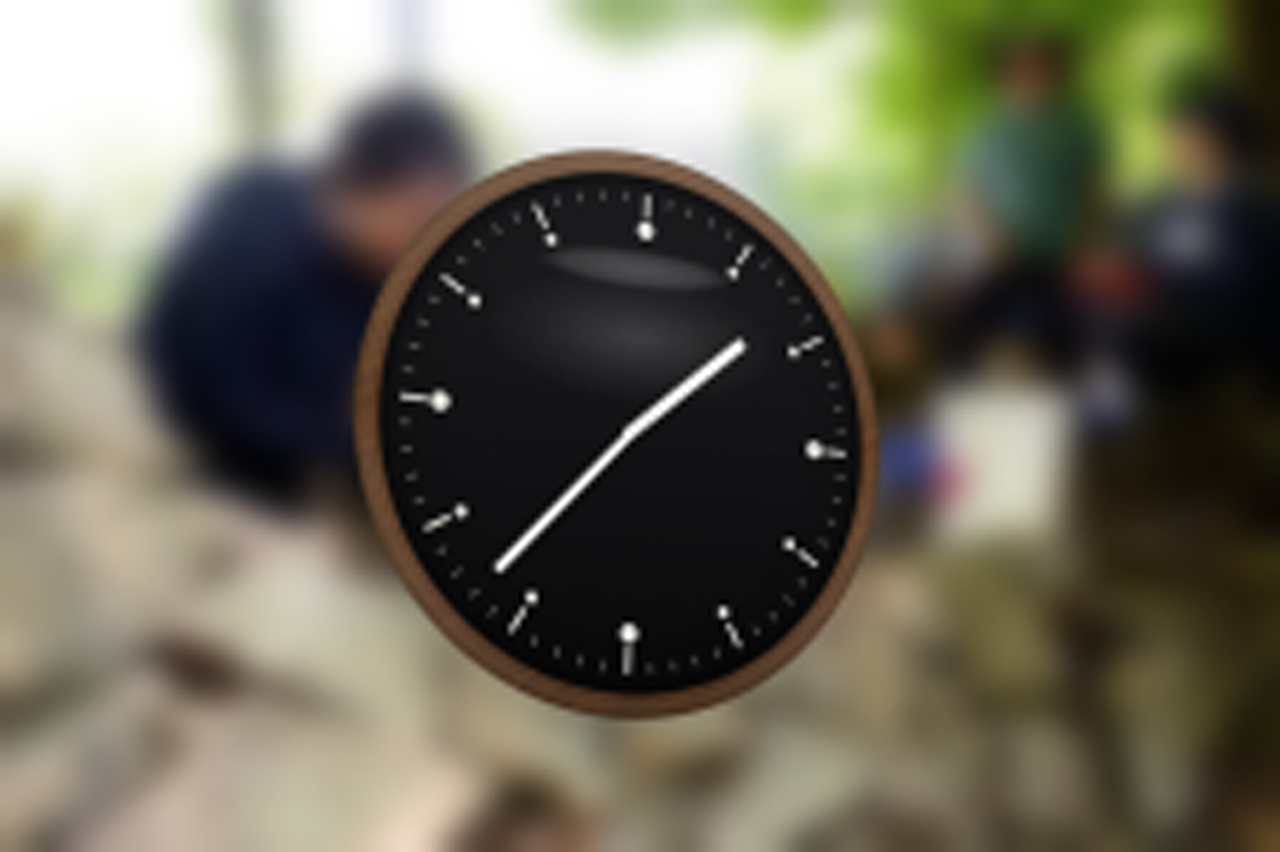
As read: h=1 m=37
